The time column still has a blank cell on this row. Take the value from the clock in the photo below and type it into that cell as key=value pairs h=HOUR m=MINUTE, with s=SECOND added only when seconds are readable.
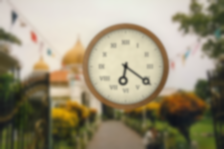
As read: h=6 m=21
